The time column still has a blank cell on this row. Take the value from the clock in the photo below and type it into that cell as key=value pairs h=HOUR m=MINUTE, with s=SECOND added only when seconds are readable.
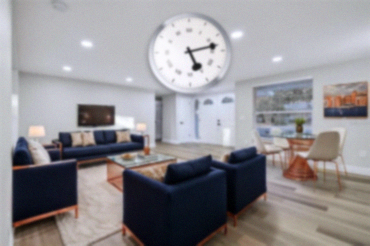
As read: h=5 m=13
